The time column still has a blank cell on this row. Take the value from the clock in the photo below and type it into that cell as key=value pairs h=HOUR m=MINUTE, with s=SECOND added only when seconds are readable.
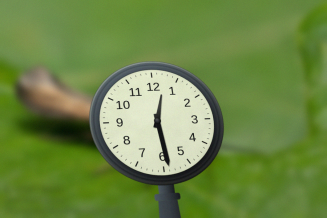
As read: h=12 m=29
